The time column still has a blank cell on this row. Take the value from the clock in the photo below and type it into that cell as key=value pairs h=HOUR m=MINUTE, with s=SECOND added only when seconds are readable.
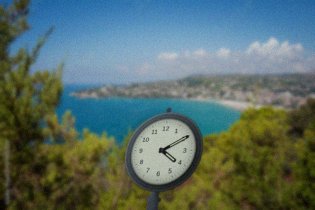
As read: h=4 m=10
